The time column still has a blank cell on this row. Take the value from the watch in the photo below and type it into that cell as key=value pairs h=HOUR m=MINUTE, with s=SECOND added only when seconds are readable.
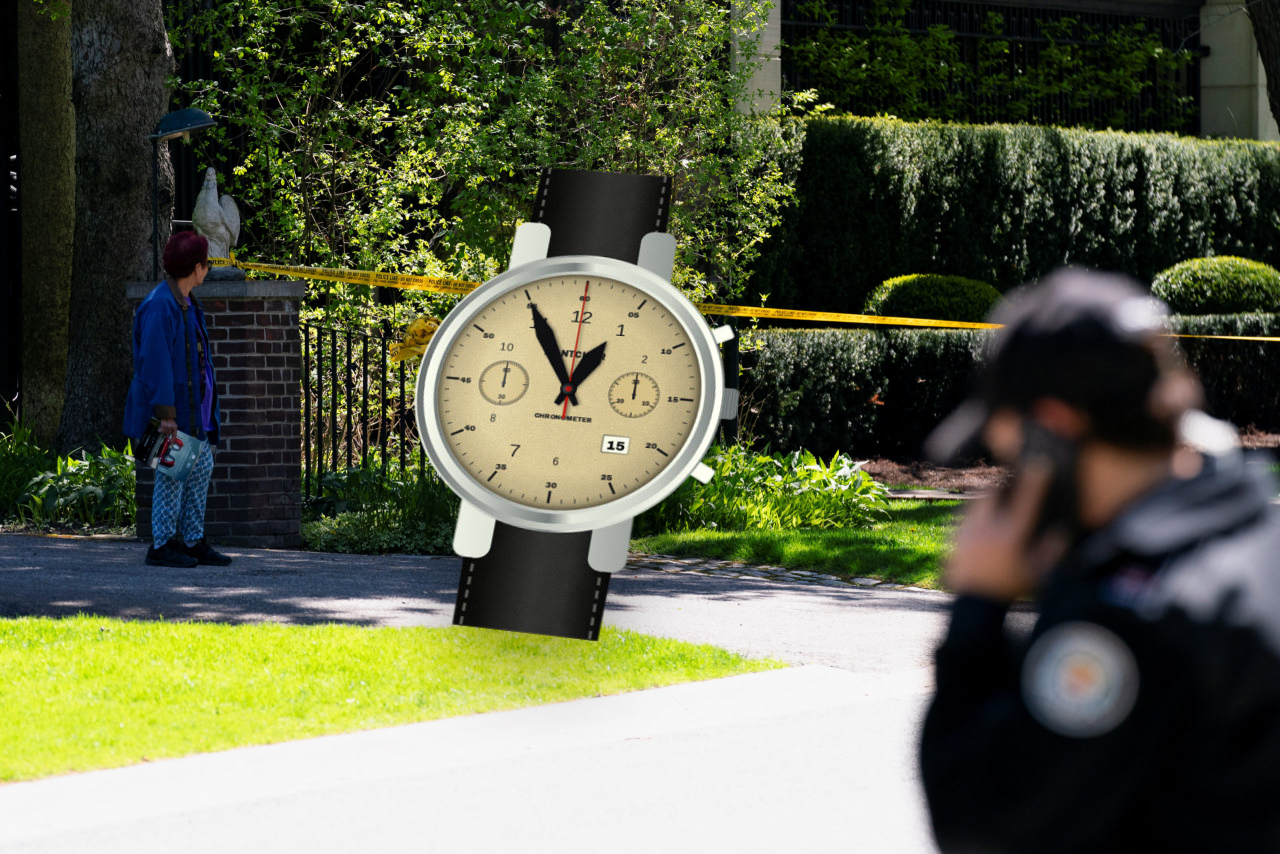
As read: h=12 m=55
